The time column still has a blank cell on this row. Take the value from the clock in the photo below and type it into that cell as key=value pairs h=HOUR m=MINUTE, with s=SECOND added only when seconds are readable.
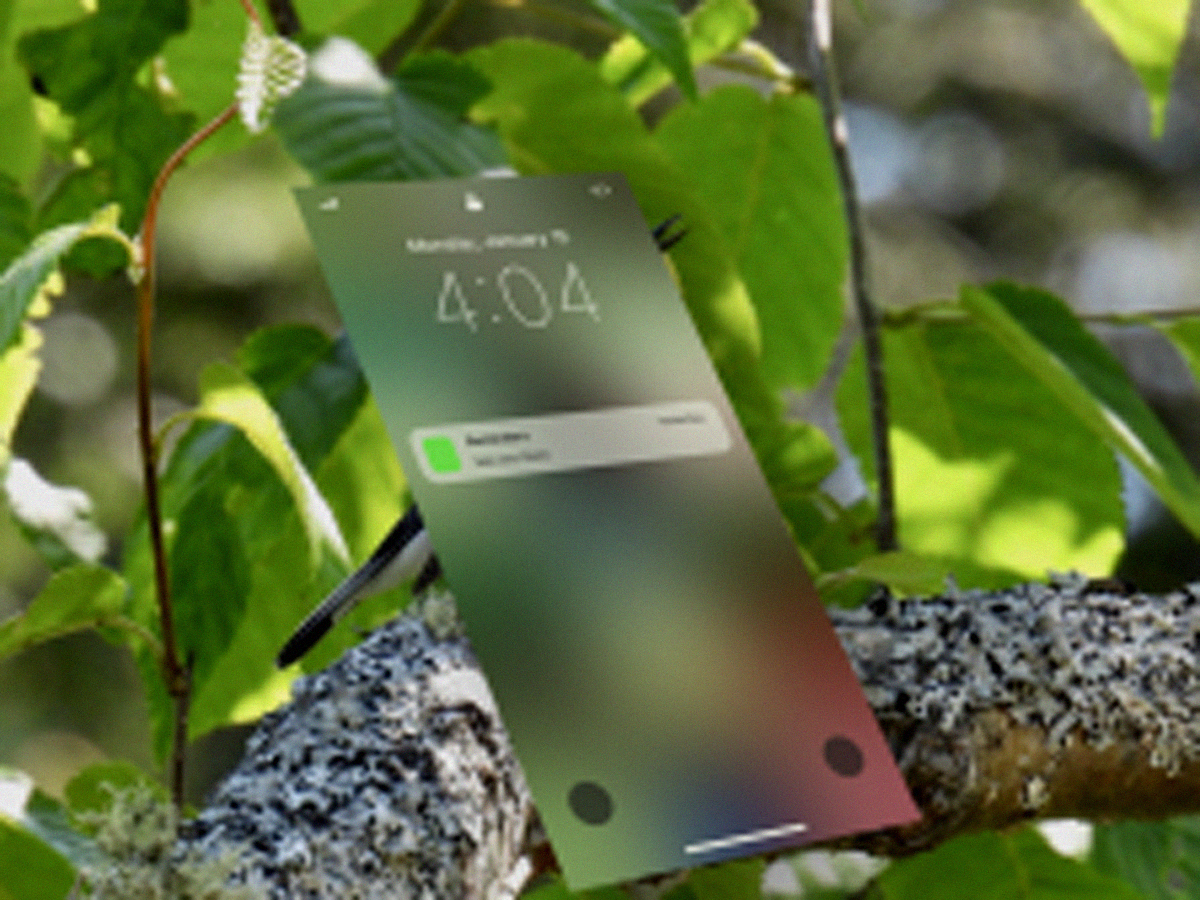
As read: h=4 m=4
